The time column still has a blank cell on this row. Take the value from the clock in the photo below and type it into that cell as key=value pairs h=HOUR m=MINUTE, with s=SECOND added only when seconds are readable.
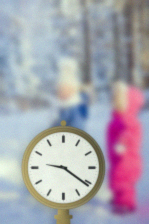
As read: h=9 m=21
